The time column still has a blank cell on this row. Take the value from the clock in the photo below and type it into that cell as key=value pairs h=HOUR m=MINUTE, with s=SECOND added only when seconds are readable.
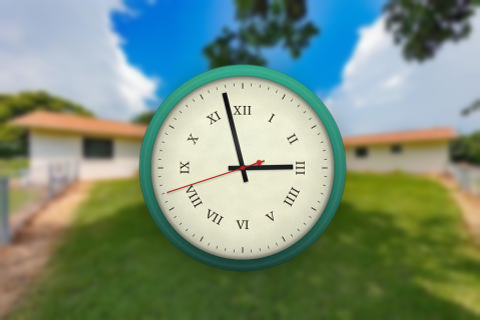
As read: h=2 m=57 s=42
